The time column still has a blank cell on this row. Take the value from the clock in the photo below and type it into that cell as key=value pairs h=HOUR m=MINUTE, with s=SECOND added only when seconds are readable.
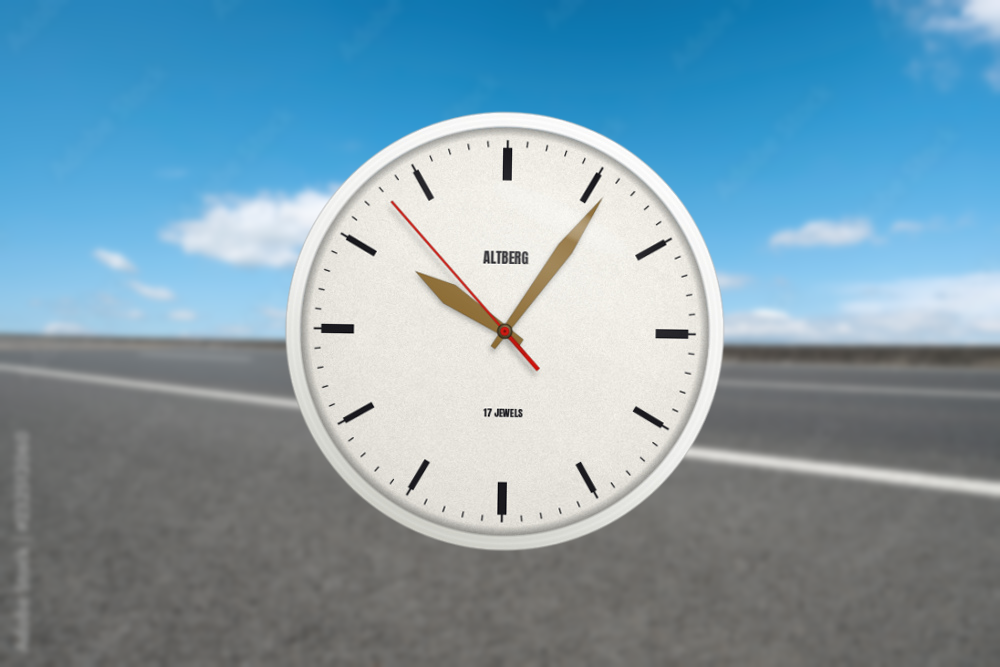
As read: h=10 m=5 s=53
